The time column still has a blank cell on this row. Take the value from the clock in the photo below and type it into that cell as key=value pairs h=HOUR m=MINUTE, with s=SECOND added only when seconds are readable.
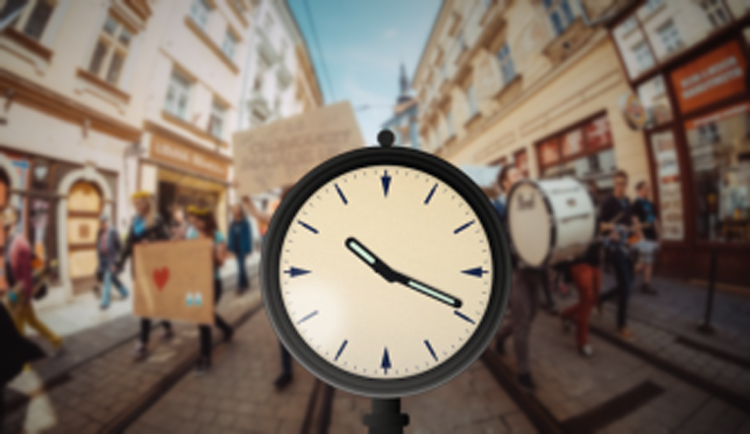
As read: h=10 m=19
